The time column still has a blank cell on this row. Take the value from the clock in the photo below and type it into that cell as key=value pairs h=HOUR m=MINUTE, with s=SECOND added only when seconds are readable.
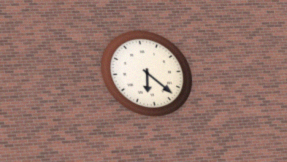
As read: h=6 m=23
